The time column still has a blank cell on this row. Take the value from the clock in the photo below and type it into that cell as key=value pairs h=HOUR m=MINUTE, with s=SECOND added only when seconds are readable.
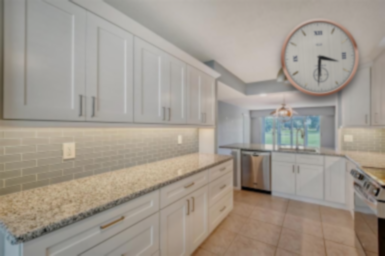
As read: h=3 m=31
